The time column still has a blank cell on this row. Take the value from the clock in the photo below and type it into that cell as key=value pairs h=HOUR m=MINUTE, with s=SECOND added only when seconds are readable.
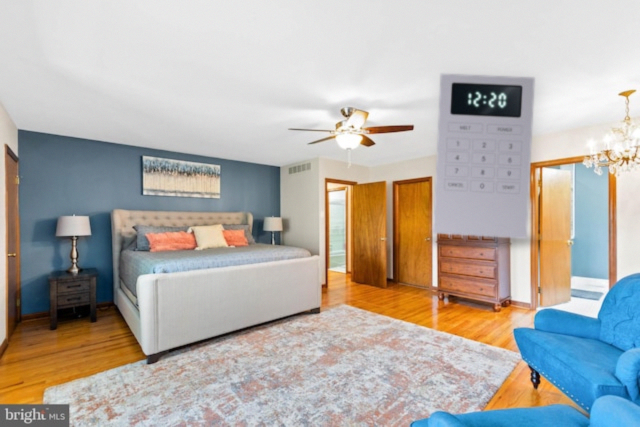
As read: h=12 m=20
